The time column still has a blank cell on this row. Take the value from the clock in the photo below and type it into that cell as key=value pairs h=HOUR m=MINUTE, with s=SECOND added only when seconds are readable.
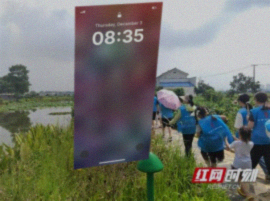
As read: h=8 m=35
